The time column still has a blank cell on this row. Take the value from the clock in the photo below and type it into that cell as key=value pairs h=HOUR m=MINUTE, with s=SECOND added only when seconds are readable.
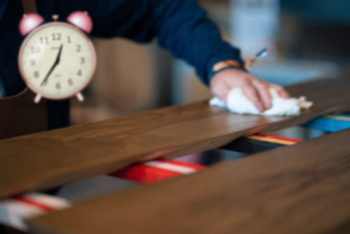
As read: h=12 m=36
